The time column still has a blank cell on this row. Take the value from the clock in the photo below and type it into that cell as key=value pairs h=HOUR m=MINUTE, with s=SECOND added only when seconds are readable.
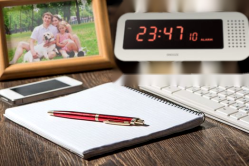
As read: h=23 m=47 s=10
